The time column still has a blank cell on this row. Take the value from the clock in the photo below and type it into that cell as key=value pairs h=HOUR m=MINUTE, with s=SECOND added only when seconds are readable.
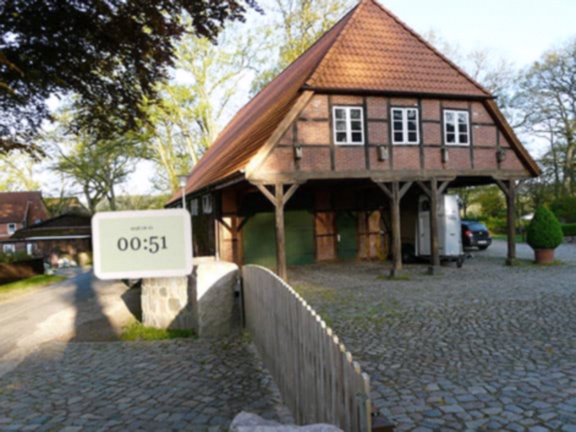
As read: h=0 m=51
